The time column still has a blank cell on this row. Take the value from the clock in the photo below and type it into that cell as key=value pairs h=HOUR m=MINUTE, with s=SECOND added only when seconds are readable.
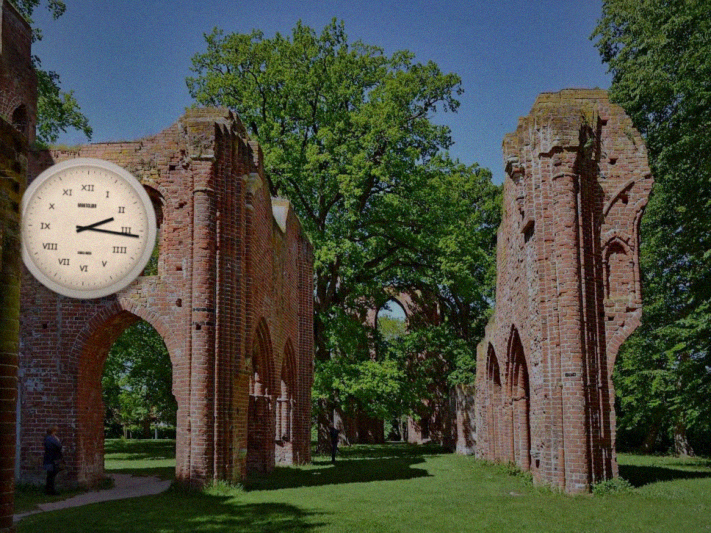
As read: h=2 m=16
